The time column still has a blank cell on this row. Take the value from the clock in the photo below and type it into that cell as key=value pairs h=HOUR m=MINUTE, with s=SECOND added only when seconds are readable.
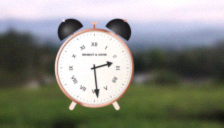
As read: h=2 m=29
